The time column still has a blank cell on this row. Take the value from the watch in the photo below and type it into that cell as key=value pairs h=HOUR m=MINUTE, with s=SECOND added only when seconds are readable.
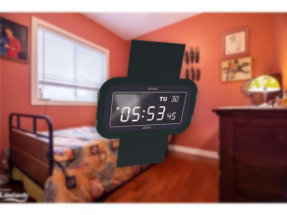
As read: h=5 m=53 s=45
